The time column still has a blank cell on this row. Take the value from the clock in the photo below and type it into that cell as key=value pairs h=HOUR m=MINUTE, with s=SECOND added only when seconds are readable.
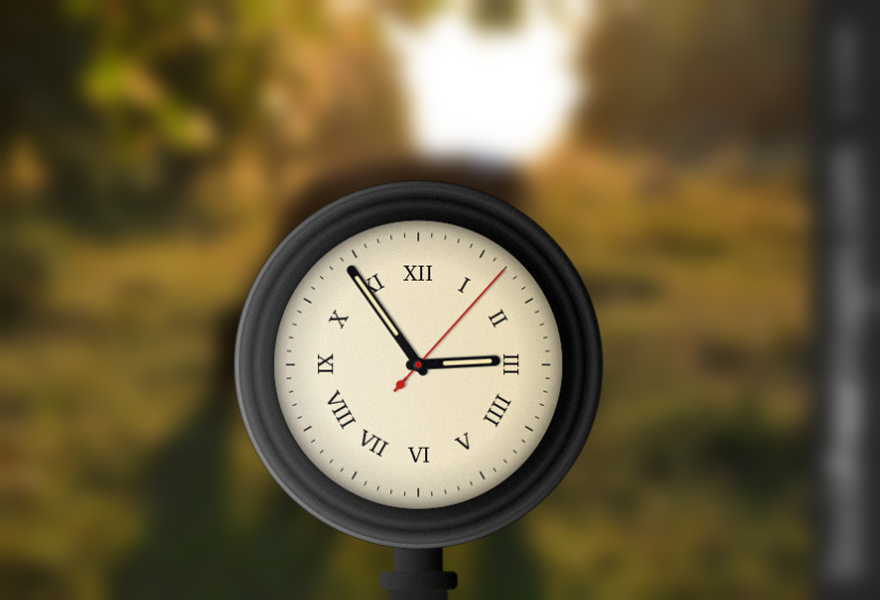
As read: h=2 m=54 s=7
